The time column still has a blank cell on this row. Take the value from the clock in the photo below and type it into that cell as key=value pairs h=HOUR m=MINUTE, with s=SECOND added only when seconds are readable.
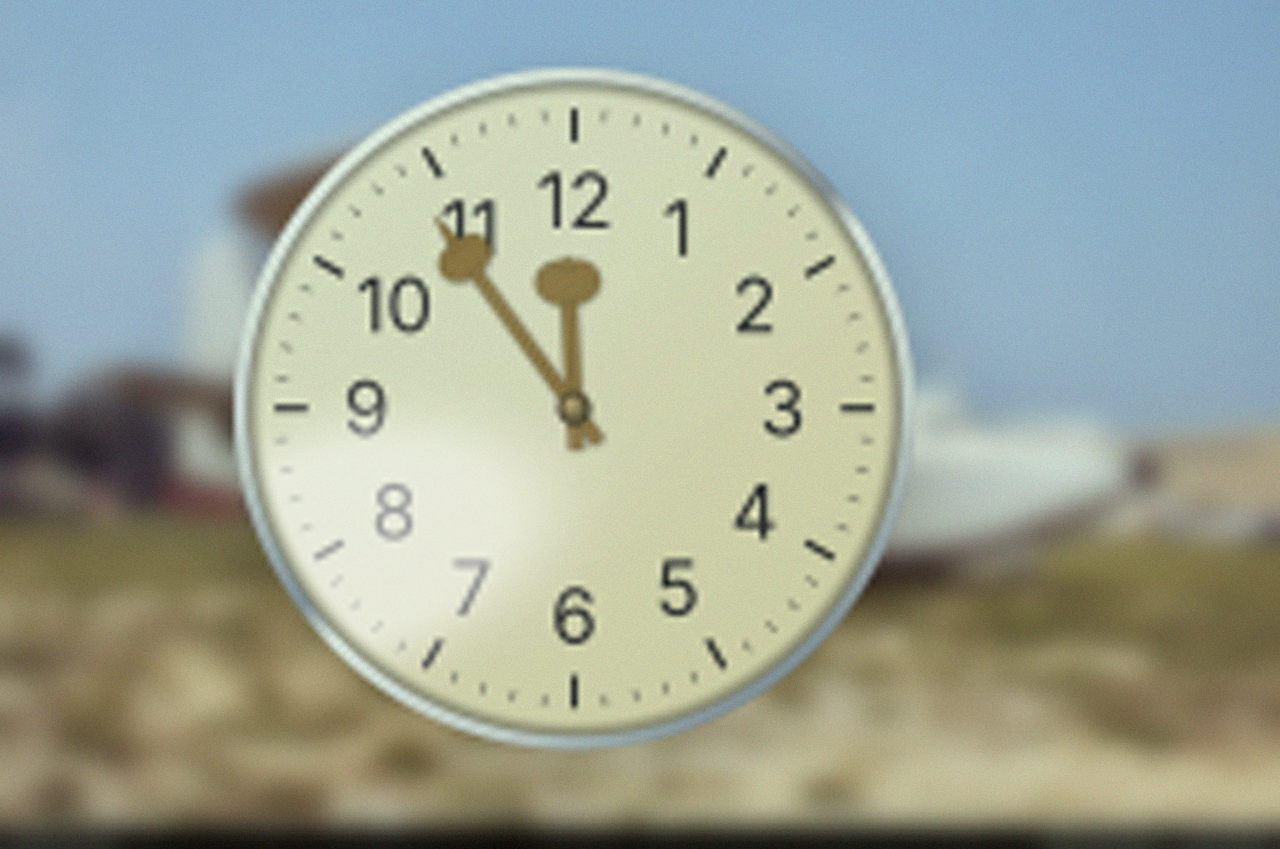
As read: h=11 m=54
